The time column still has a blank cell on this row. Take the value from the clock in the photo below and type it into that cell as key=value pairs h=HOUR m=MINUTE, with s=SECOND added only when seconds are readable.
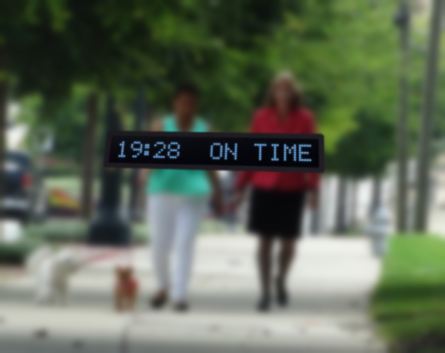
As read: h=19 m=28
